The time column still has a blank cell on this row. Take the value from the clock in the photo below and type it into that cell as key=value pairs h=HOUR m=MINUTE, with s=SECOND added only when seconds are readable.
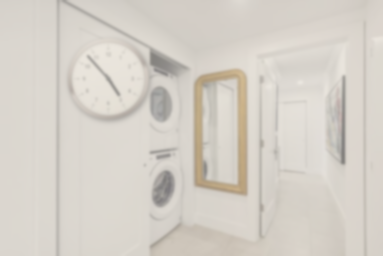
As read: h=4 m=53
